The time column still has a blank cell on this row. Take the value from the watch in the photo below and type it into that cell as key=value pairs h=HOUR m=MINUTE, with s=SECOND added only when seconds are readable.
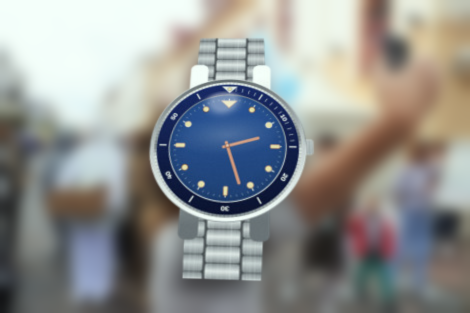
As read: h=2 m=27
